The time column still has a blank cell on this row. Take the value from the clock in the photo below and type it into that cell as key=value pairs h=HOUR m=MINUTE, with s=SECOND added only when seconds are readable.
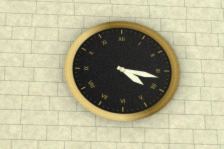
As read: h=4 m=17
